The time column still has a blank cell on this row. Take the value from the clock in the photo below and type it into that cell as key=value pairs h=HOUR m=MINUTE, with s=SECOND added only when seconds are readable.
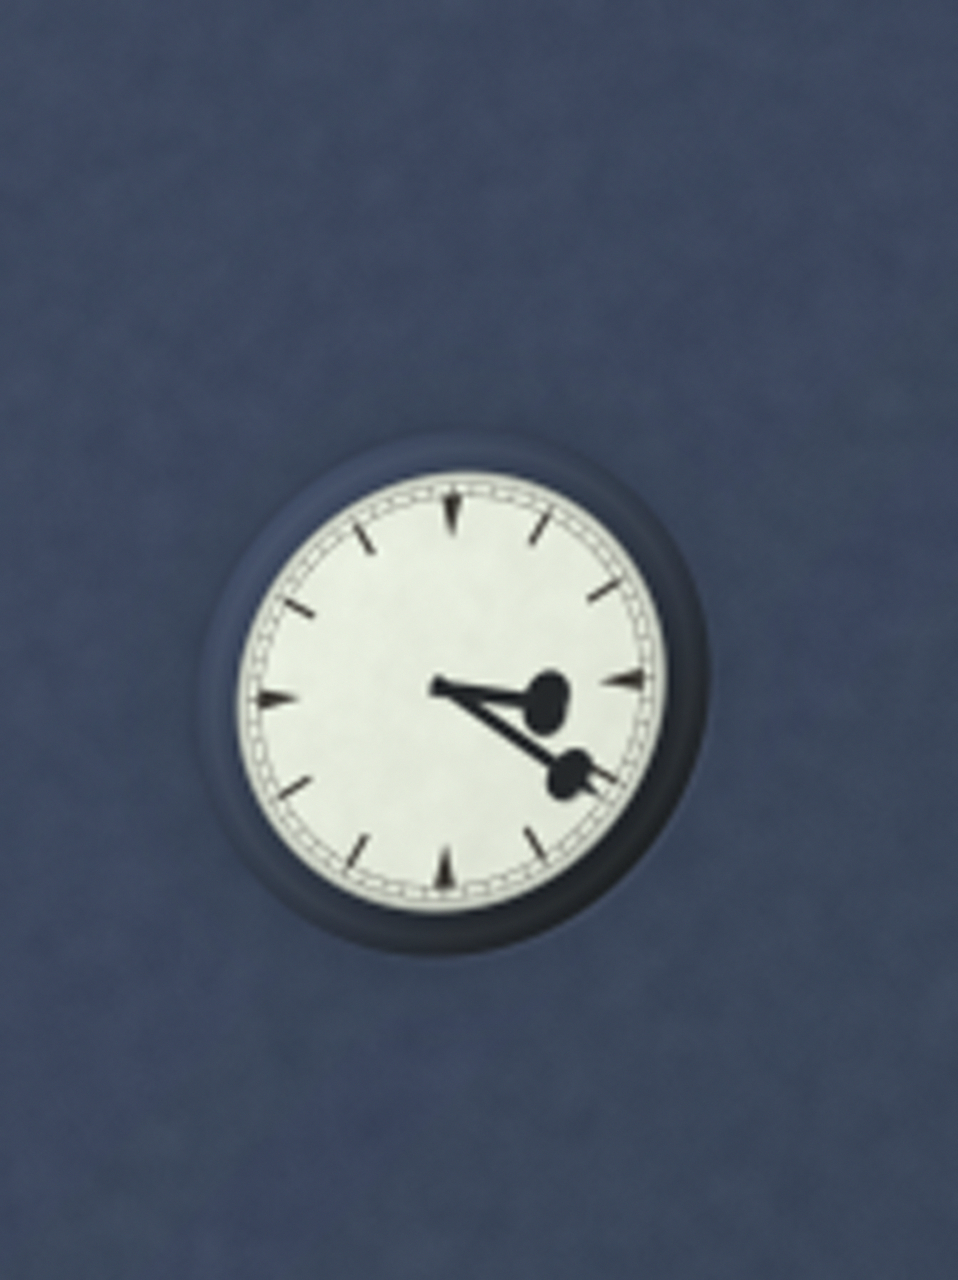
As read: h=3 m=21
